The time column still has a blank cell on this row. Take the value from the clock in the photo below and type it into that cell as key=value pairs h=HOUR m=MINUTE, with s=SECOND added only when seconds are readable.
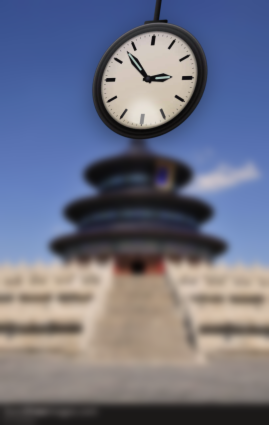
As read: h=2 m=53
